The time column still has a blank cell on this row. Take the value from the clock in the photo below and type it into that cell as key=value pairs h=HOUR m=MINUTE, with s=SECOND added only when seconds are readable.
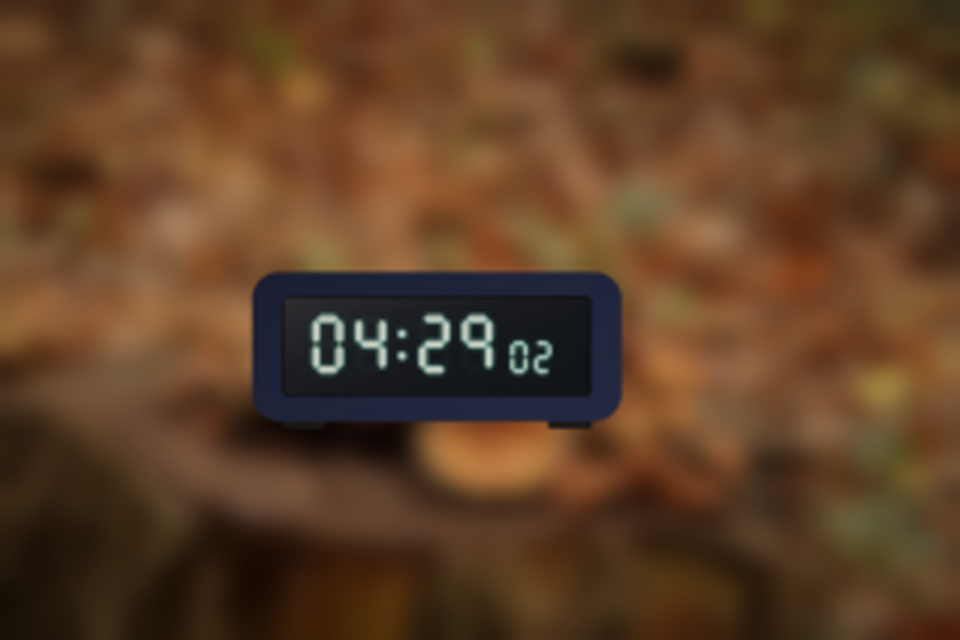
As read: h=4 m=29 s=2
